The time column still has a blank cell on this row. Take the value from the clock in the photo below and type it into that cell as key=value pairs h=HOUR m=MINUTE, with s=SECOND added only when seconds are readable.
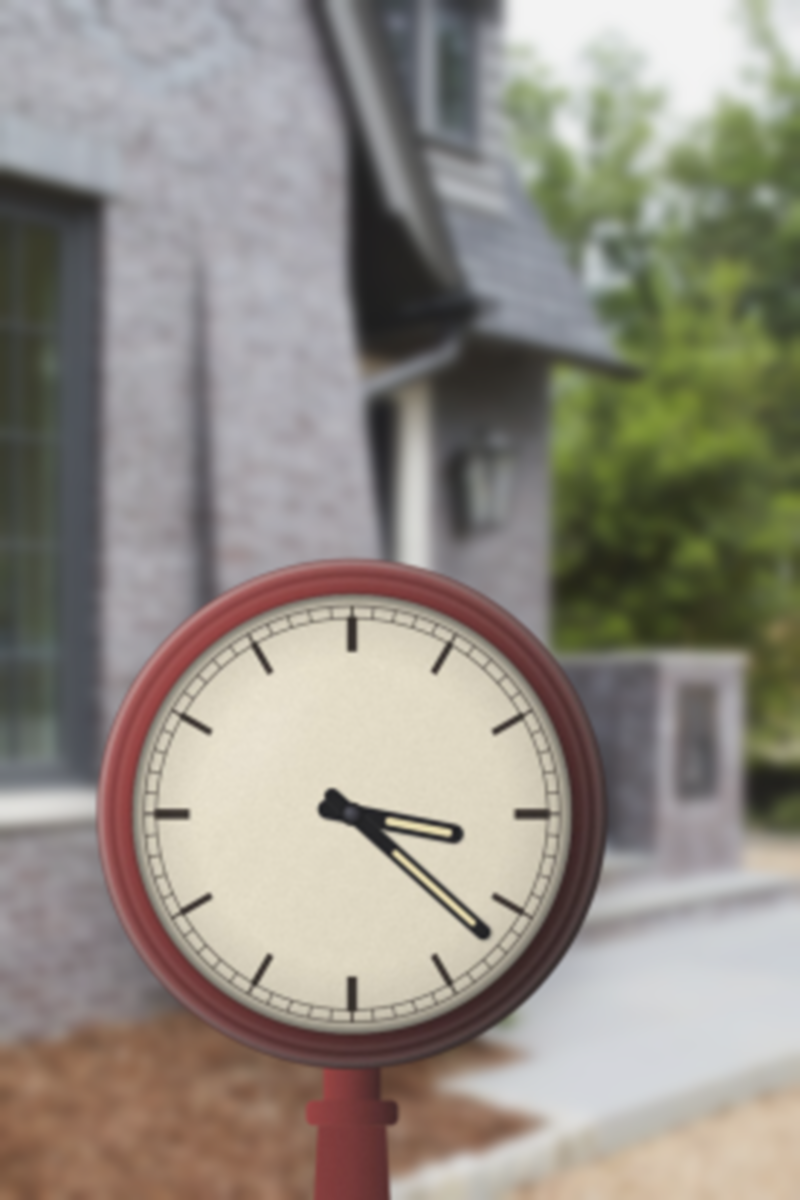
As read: h=3 m=22
